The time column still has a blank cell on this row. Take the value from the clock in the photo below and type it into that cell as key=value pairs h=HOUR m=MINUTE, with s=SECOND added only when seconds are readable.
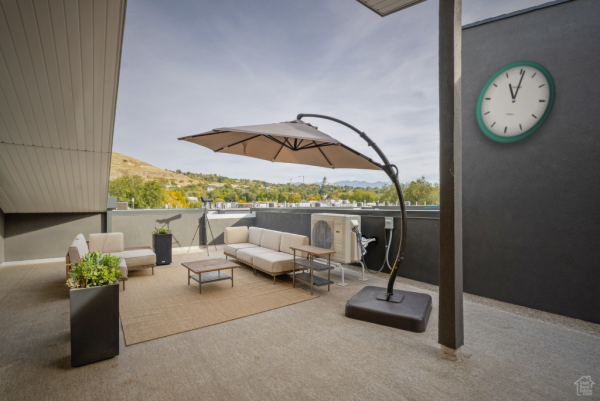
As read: h=11 m=1
